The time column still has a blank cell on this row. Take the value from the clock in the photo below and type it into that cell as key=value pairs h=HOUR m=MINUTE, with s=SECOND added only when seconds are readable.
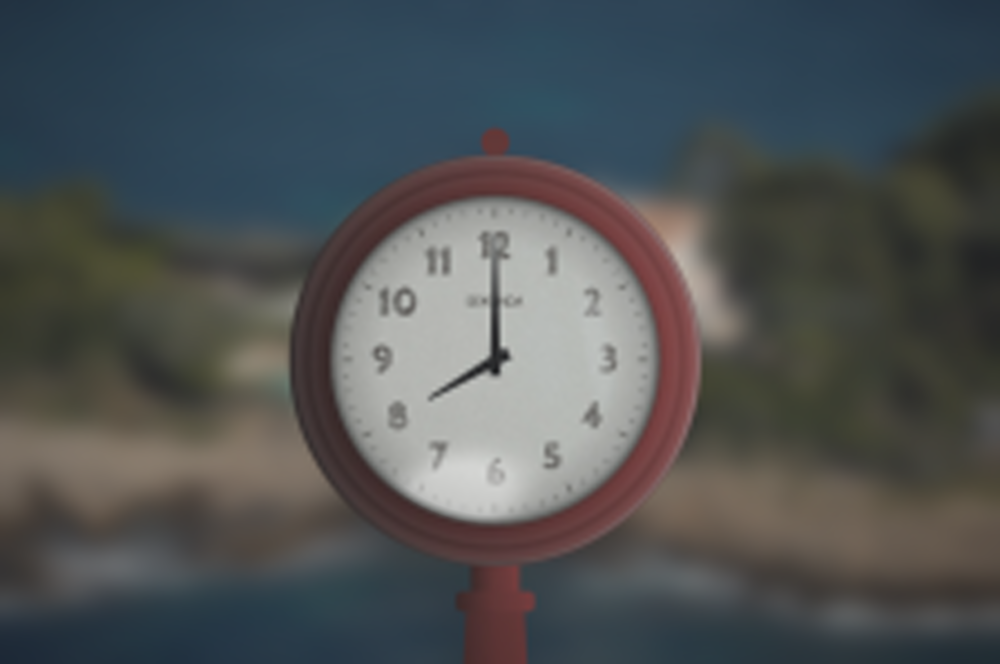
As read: h=8 m=0
